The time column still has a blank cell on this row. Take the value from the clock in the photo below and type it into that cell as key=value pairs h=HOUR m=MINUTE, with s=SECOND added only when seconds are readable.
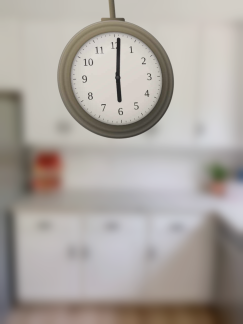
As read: h=6 m=1
